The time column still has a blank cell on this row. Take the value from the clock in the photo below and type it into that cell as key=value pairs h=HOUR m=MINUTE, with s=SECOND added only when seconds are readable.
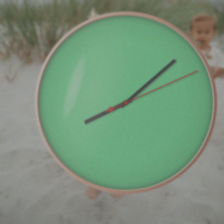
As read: h=8 m=8 s=11
